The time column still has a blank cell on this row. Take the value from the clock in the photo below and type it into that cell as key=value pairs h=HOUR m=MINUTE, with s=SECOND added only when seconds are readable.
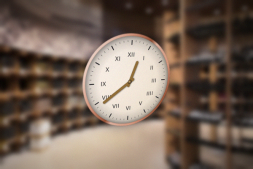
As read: h=12 m=39
